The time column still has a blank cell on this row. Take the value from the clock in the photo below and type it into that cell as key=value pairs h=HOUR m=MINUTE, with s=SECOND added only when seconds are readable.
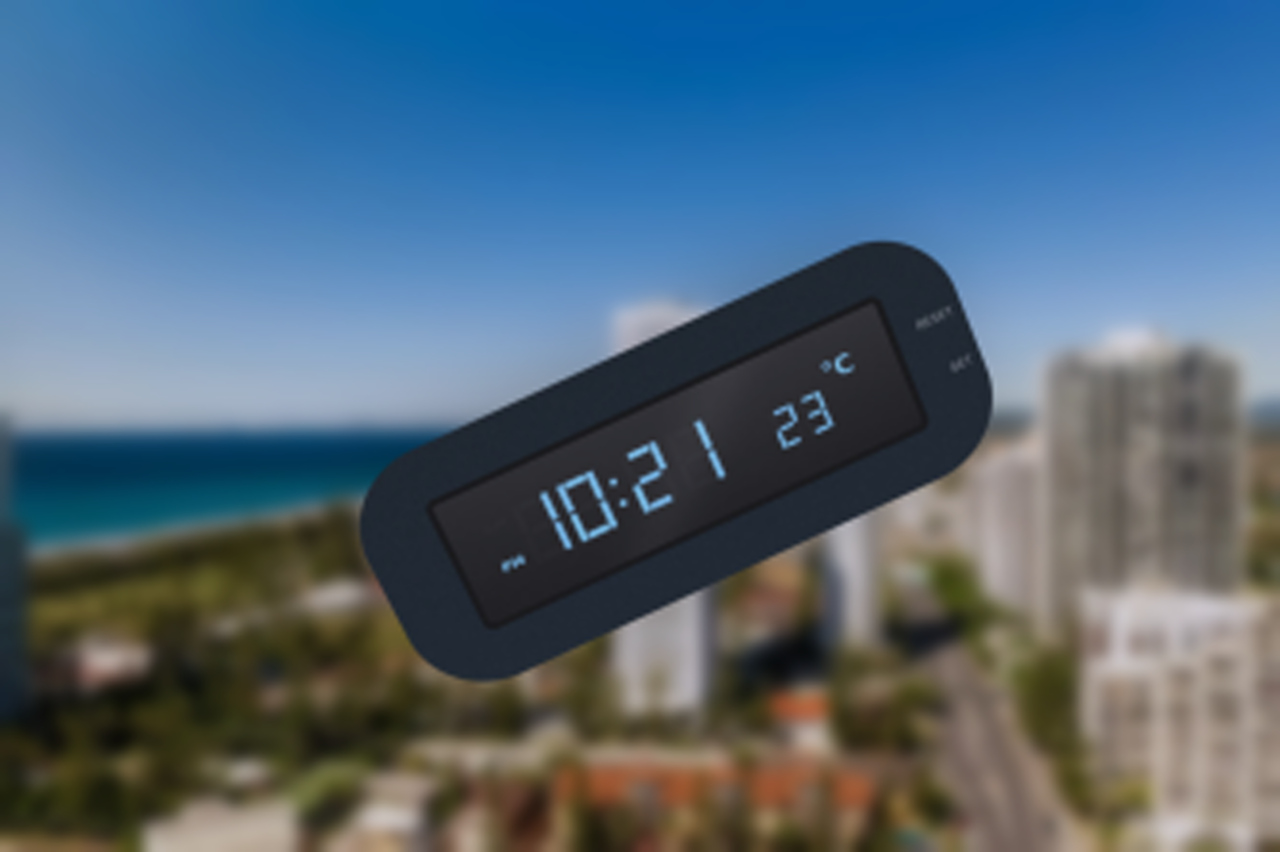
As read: h=10 m=21
